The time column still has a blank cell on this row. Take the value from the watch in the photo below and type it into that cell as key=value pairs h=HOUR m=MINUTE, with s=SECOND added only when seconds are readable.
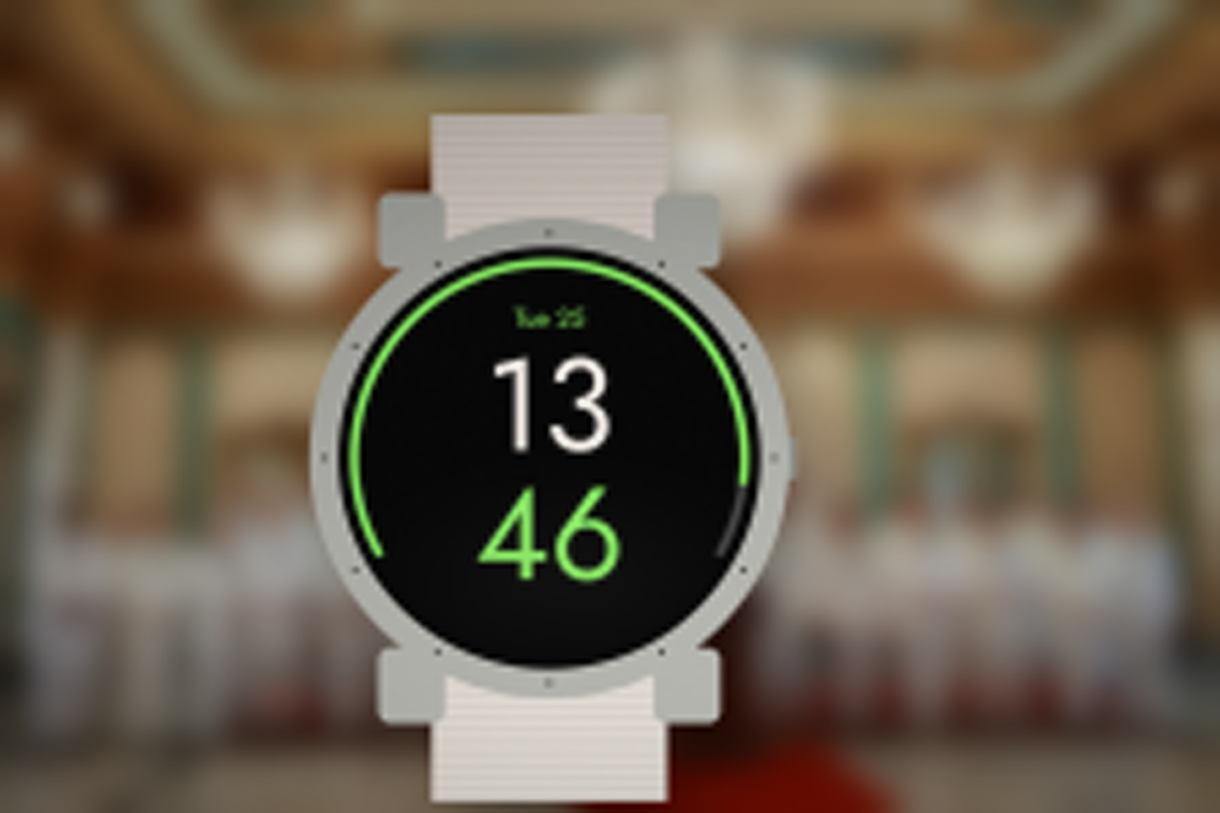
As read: h=13 m=46
